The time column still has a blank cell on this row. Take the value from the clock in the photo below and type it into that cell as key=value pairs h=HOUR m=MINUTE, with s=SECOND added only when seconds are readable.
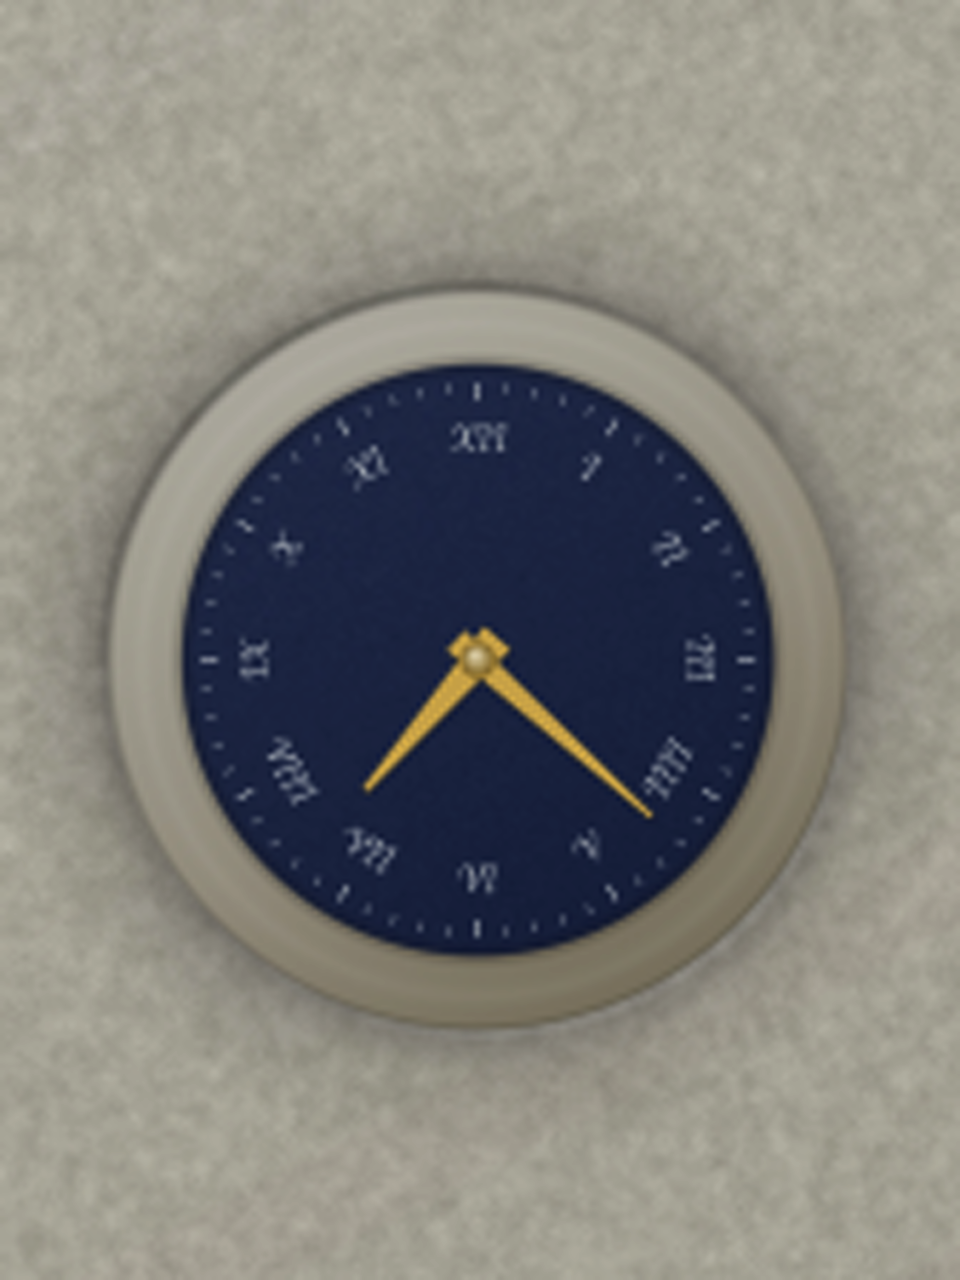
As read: h=7 m=22
